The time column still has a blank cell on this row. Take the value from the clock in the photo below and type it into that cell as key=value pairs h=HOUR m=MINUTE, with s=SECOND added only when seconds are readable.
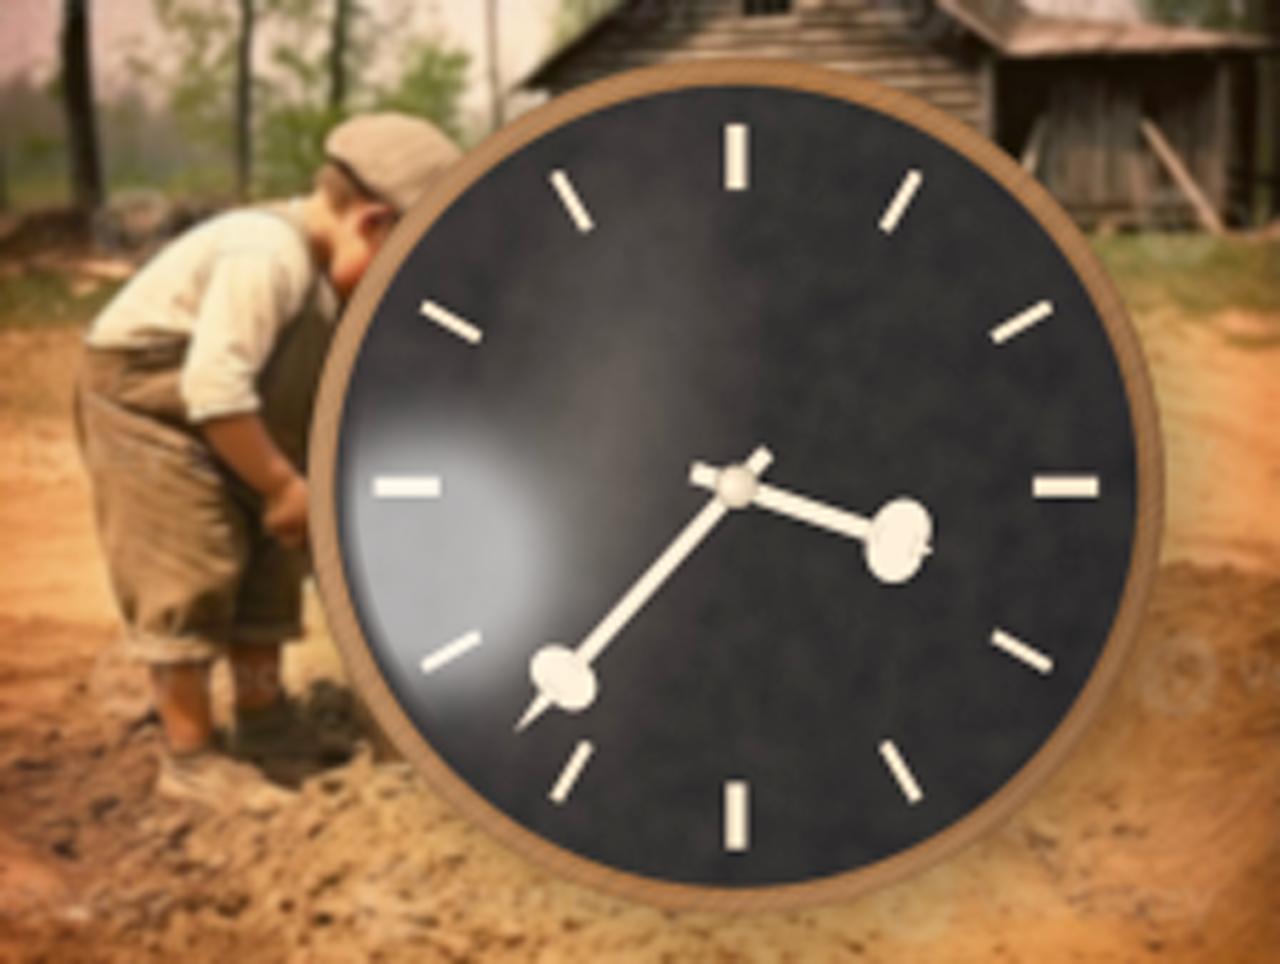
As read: h=3 m=37
